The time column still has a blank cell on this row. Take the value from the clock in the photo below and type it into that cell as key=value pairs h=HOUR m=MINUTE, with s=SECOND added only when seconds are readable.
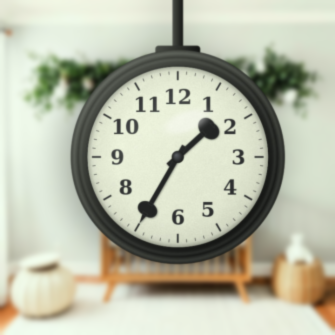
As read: h=1 m=35
